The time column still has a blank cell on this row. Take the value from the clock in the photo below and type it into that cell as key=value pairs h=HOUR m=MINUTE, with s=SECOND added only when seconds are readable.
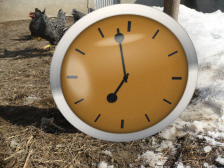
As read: h=6 m=58
